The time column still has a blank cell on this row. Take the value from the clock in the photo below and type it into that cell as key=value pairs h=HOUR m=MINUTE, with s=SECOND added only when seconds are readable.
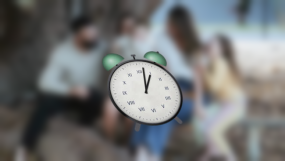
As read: h=1 m=2
